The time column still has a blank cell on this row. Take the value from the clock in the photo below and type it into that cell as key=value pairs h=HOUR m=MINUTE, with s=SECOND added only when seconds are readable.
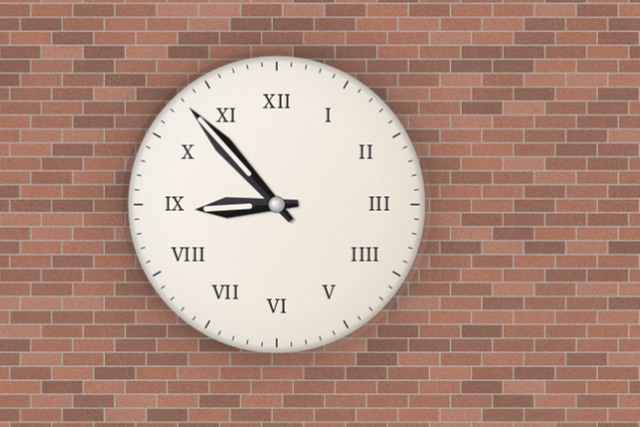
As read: h=8 m=53
